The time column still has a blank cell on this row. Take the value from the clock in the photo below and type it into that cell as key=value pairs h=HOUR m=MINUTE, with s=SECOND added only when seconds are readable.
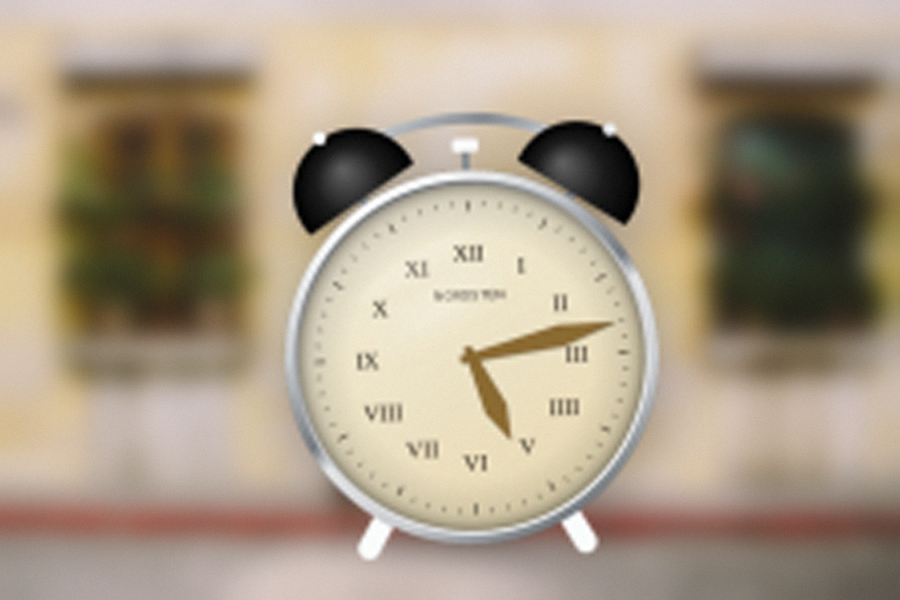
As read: h=5 m=13
